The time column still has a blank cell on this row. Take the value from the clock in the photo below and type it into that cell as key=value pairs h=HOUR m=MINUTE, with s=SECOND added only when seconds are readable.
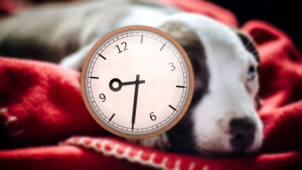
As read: h=9 m=35
